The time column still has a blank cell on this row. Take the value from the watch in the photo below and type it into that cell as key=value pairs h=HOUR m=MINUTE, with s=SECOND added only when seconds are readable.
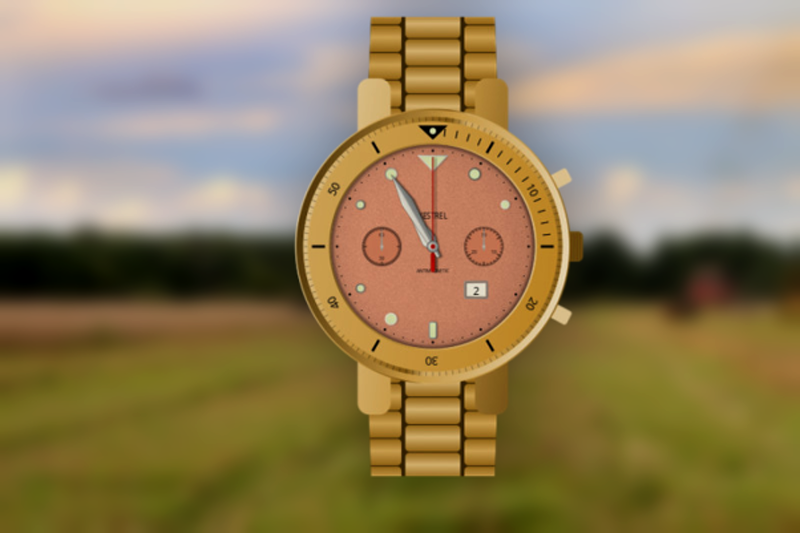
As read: h=10 m=55
